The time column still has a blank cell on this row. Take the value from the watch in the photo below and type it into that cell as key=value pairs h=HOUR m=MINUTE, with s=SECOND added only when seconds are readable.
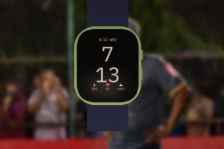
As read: h=7 m=13
